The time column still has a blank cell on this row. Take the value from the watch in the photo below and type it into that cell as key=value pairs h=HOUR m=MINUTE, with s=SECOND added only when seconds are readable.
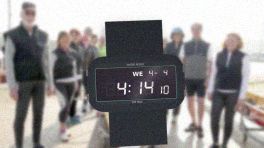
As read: h=4 m=14 s=10
